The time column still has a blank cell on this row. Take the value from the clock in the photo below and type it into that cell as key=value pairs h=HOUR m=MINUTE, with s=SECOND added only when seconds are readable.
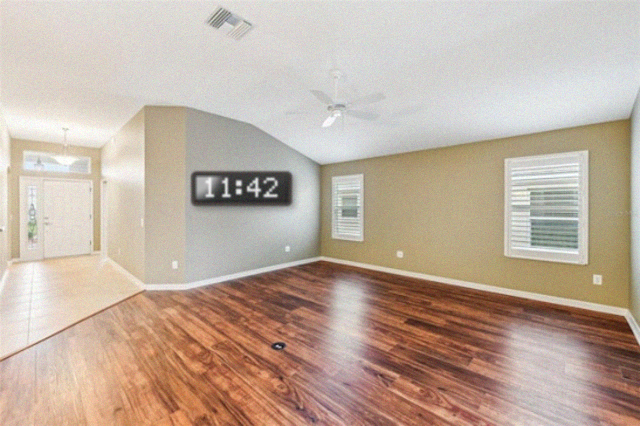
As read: h=11 m=42
